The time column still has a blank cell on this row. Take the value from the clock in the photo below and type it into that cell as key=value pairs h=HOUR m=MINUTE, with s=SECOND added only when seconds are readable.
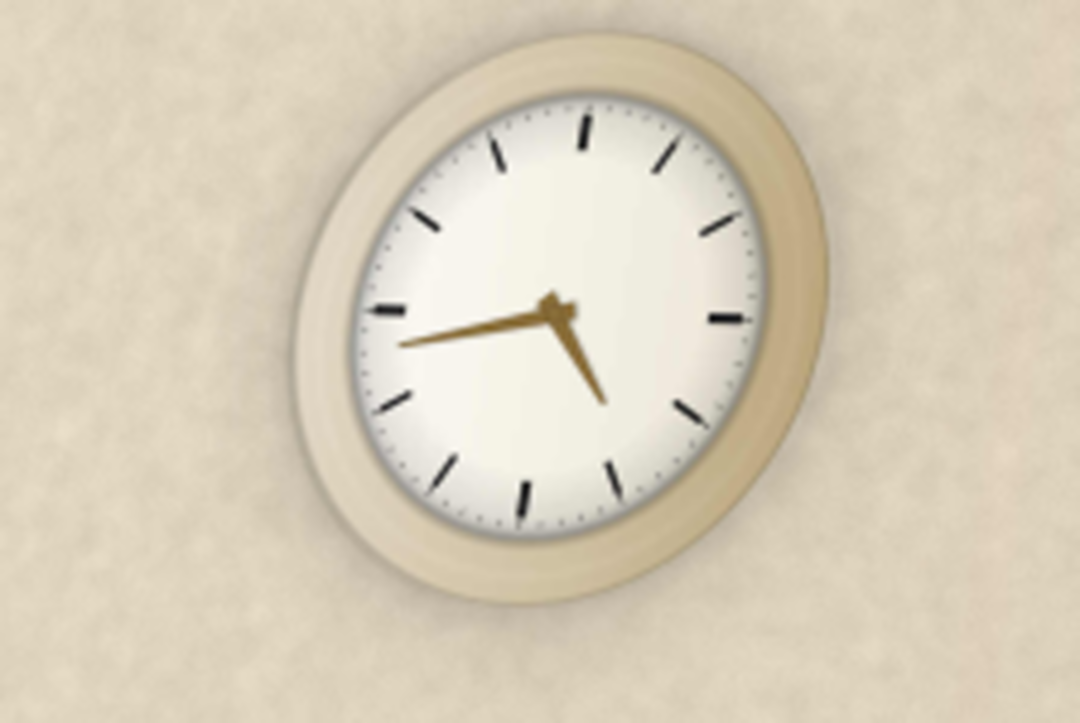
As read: h=4 m=43
